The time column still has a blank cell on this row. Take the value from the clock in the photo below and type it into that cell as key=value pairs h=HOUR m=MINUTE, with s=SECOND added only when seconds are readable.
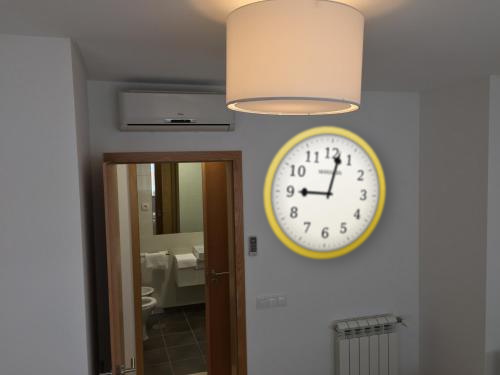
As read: h=9 m=2
